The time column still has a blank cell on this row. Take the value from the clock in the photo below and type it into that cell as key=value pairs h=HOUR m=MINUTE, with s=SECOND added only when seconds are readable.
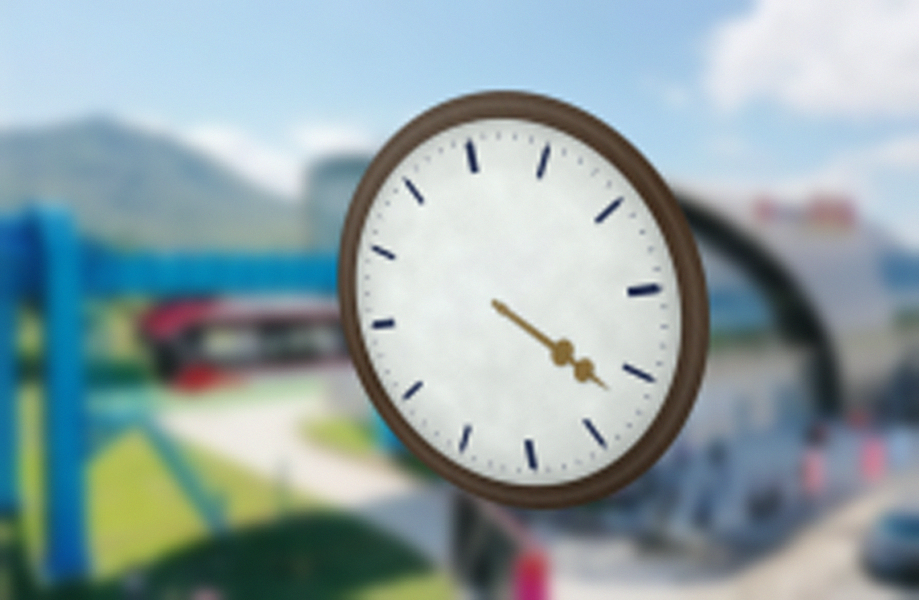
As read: h=4 m=22
